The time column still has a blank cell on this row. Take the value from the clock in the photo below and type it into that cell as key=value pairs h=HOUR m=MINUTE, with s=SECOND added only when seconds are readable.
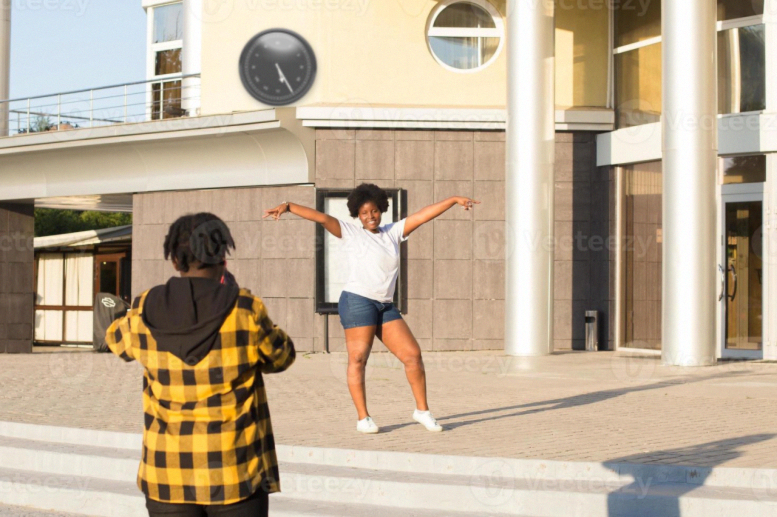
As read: h=5 m=25
